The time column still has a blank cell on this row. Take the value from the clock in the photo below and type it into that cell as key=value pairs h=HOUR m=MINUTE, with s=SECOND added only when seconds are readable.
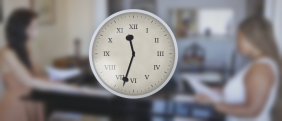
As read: h=11 m=33
